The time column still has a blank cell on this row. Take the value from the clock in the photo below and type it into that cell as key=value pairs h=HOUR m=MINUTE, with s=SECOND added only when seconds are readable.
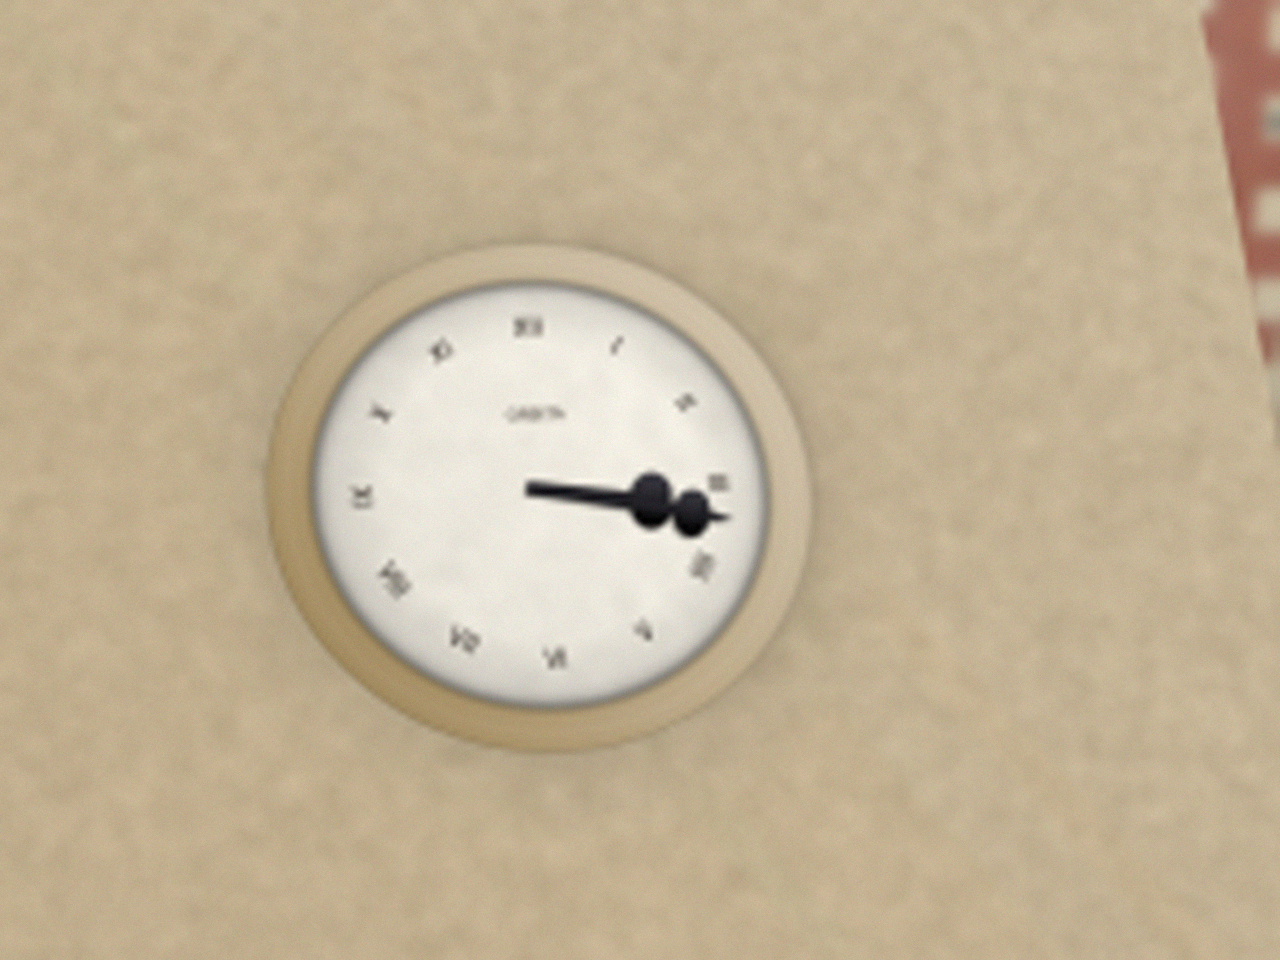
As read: h=3 m=17
